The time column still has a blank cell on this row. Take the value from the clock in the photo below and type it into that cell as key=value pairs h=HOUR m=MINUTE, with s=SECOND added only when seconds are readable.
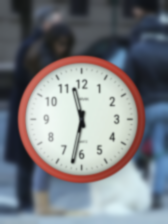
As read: h=11 m=32
